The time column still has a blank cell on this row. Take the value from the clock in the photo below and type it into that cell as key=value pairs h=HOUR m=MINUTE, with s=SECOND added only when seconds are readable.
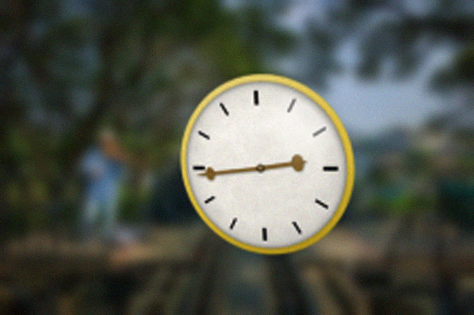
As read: h=2 m=44
